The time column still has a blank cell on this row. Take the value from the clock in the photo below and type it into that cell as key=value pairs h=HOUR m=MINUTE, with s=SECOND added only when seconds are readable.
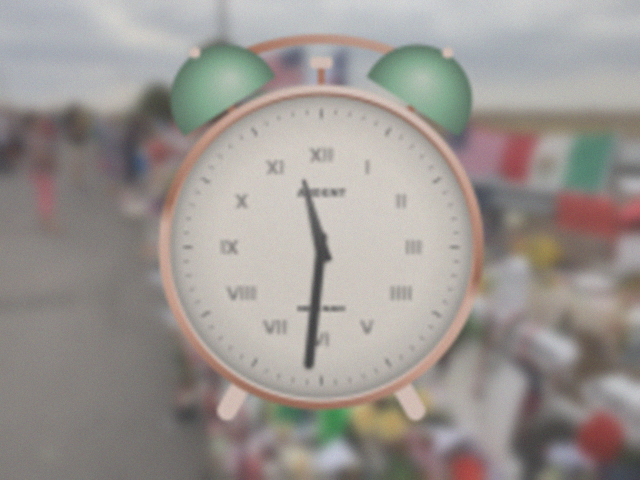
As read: h=11 m=31
